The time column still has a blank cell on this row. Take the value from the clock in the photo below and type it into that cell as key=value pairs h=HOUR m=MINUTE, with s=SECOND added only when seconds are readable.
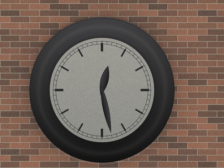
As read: h=12 m=28
